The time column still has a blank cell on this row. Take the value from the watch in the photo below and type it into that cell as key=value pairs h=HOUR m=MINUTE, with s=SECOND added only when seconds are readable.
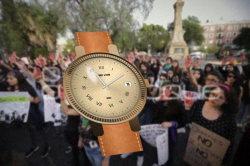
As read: h=11 m=10
